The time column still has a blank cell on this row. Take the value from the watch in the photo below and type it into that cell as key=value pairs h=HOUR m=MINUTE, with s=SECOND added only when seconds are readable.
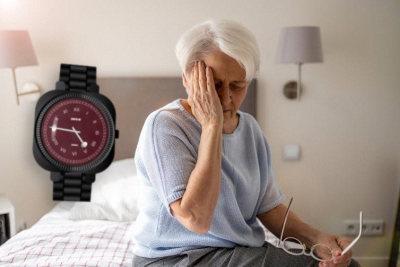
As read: h=4 m=46
